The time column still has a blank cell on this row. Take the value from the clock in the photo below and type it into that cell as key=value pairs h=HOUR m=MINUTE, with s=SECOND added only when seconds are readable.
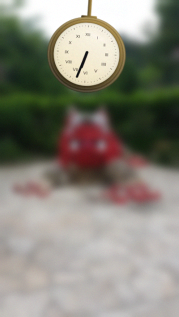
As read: h=6 m=33
